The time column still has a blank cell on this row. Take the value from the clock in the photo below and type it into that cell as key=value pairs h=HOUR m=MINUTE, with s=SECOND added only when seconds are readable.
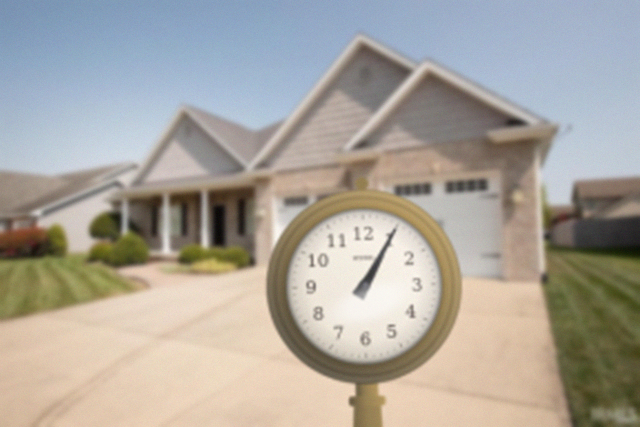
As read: h=1 m=5
